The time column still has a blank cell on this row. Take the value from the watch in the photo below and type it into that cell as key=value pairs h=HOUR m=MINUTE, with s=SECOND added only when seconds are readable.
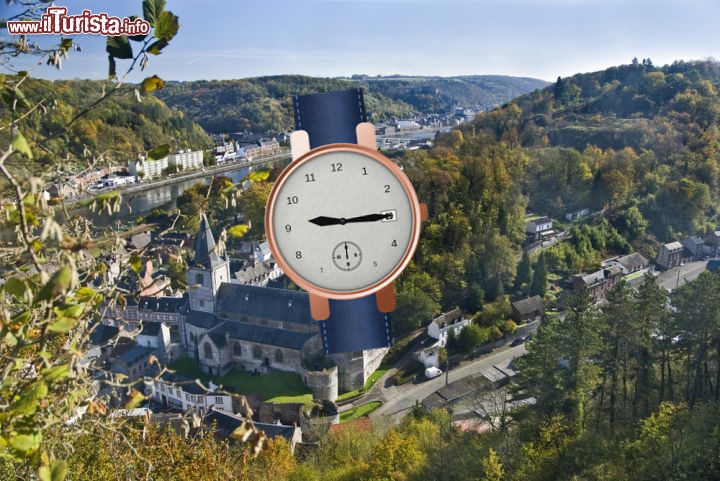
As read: h=9 m=15
